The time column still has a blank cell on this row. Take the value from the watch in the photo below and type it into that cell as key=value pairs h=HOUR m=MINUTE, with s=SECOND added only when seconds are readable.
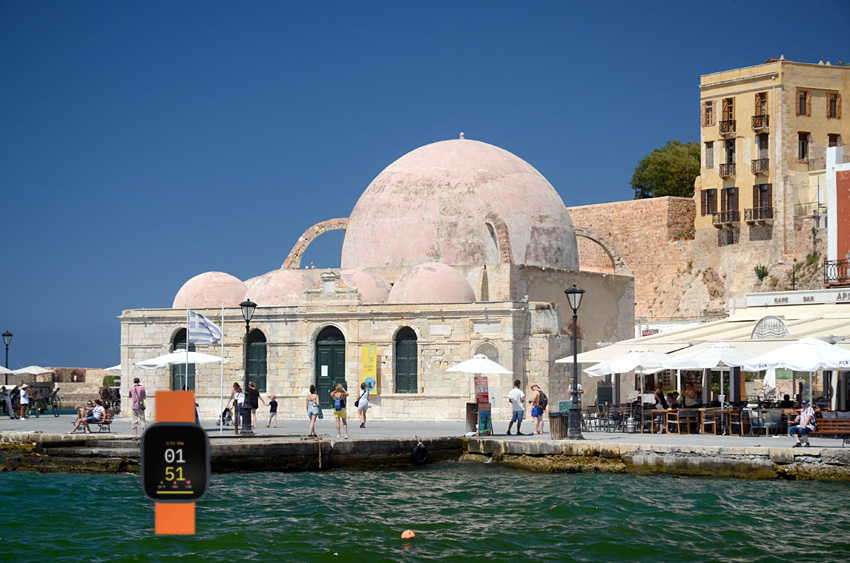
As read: h=1 m=51
